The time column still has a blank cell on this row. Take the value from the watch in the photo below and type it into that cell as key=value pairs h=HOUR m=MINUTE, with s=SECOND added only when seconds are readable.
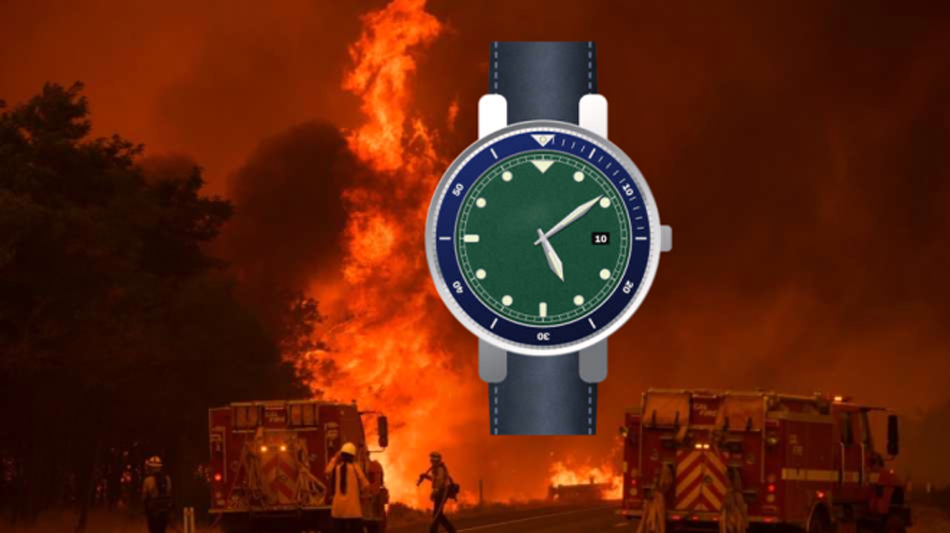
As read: h=5 m=9
